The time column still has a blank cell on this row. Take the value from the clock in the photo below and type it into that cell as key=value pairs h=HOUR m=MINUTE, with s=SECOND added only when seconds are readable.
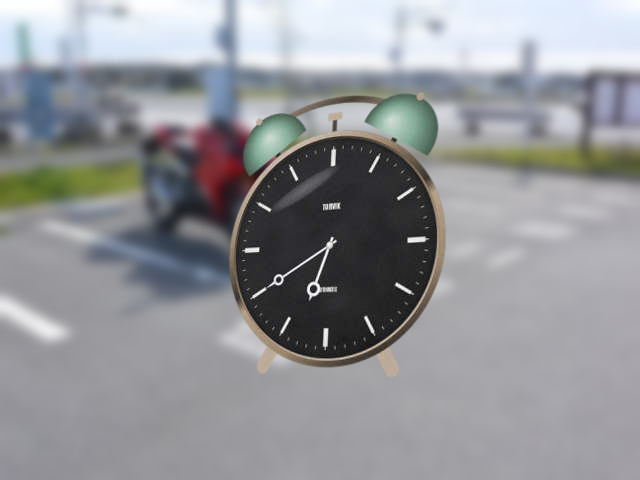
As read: h=6 m=40
